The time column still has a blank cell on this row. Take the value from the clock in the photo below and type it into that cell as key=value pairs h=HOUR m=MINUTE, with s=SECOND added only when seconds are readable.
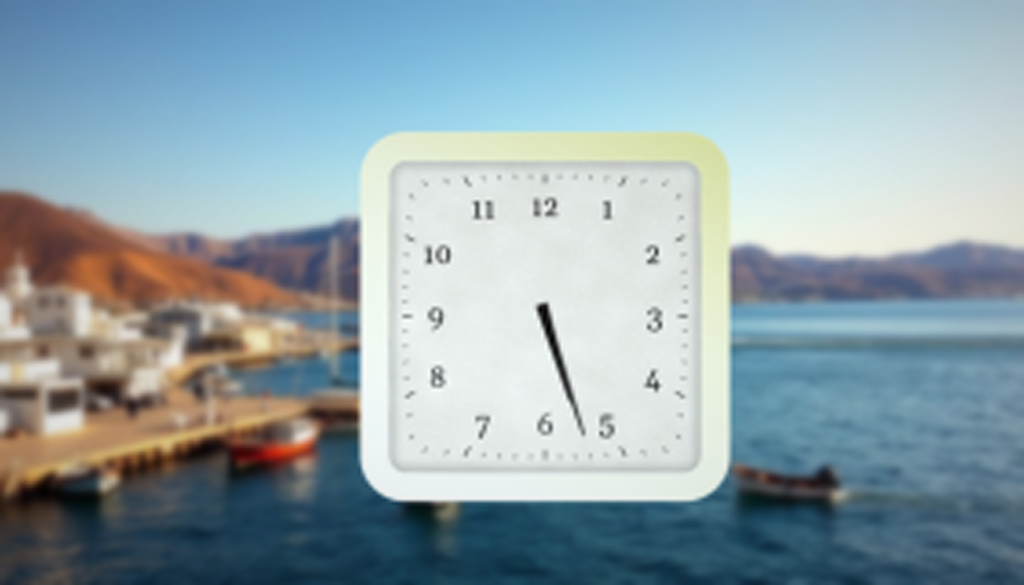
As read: h=5 m=27
